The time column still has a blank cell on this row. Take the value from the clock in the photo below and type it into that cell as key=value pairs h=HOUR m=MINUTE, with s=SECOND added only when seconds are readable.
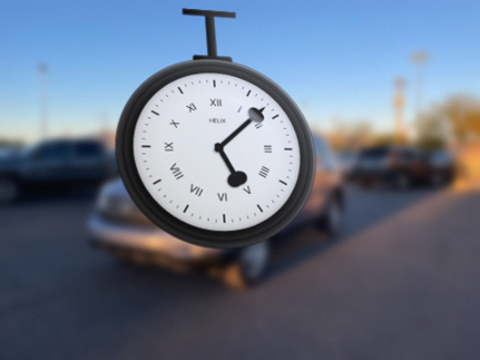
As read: h=5 m=8
